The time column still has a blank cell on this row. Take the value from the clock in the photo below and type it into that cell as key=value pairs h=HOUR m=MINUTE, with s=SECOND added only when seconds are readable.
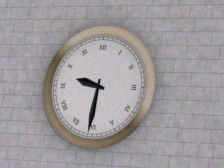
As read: h=9 m=31
